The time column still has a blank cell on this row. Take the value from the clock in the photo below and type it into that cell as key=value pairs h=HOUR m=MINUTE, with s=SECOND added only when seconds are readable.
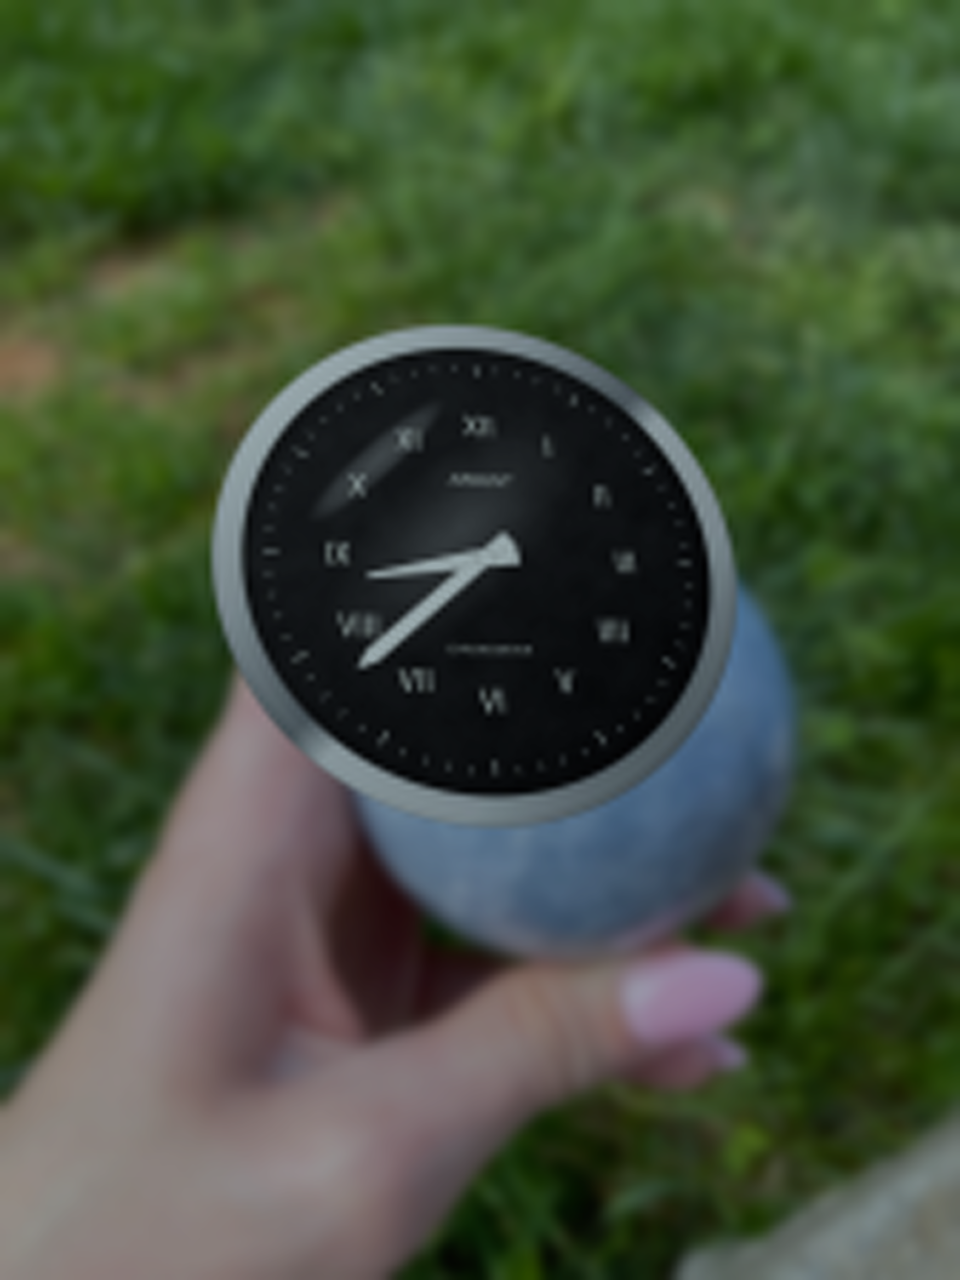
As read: h=8 m=38
